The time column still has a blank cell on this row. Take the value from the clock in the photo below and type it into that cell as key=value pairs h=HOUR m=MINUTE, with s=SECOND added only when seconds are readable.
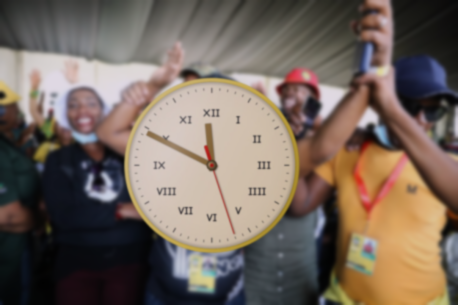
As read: h=11 m=49 s=27
